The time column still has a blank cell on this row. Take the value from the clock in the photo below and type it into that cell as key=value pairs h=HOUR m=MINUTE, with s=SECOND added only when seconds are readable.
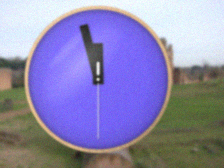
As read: h=11 m=57 s=30
